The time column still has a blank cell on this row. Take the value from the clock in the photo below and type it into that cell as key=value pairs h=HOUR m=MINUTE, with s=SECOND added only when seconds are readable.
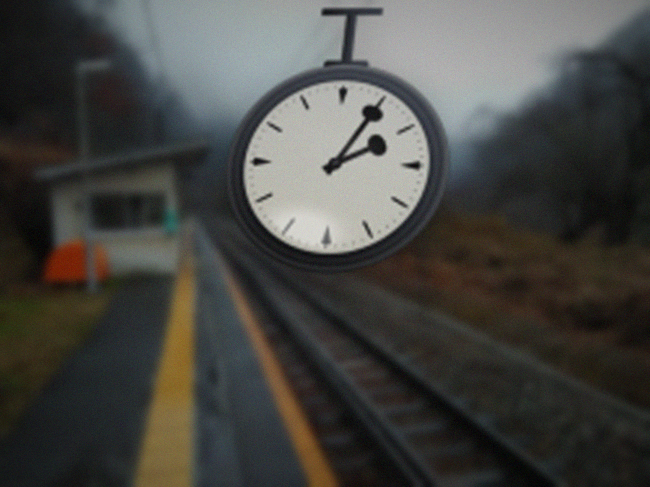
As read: h=2 m=5
